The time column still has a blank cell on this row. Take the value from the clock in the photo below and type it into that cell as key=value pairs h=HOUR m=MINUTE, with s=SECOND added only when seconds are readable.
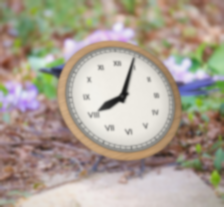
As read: h=8 m=4
